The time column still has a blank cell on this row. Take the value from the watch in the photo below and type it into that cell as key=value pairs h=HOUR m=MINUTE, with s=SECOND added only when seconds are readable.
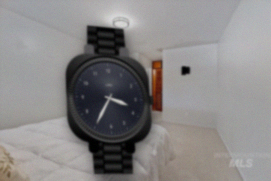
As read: h=3 m=35
